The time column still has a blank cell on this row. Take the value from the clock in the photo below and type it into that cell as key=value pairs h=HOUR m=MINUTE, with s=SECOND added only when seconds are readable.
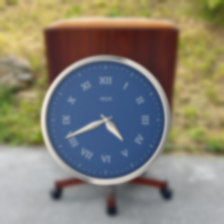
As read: h=4 m=41
